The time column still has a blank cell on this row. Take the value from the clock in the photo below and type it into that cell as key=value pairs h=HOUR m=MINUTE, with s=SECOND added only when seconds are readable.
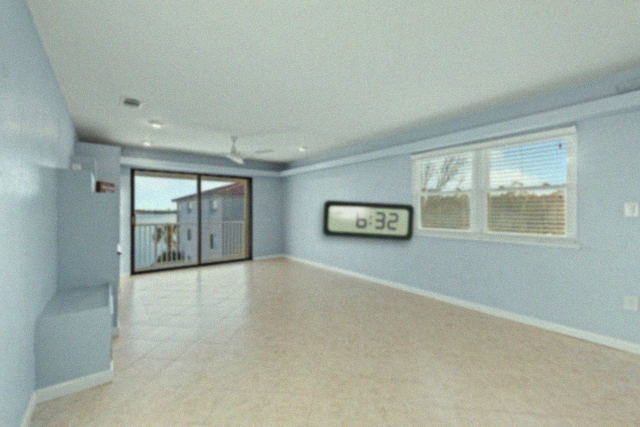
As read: h=6 m=32
